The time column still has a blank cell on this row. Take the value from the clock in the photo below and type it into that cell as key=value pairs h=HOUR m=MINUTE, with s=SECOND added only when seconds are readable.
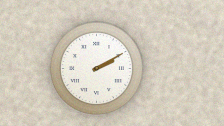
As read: h=2 m=10
